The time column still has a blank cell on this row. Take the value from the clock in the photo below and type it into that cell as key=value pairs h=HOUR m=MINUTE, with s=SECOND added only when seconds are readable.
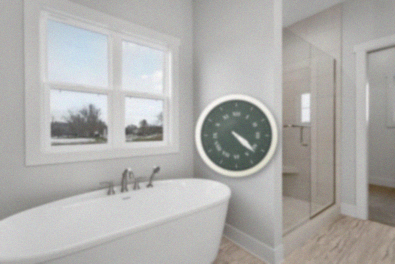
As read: h=4 m=22
